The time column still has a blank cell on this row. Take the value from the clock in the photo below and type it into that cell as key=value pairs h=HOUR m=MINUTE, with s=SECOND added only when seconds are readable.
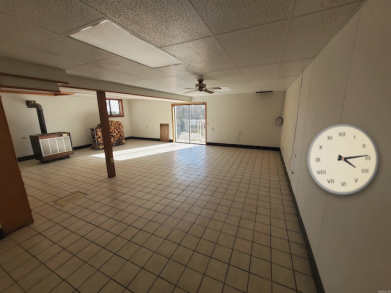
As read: h=4 m=14
